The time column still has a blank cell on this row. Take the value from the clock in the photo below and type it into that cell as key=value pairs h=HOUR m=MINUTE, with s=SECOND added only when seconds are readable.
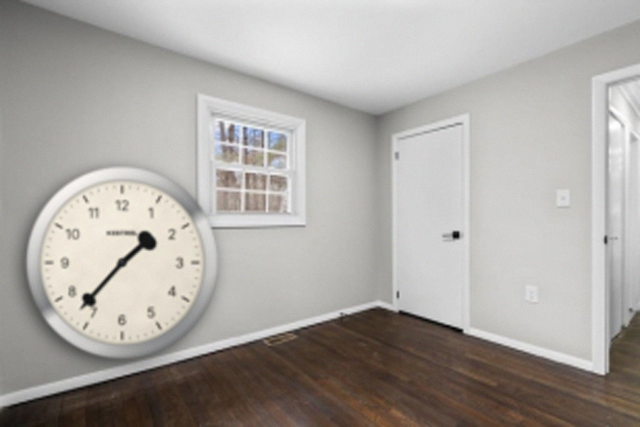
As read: h=1 m=37
